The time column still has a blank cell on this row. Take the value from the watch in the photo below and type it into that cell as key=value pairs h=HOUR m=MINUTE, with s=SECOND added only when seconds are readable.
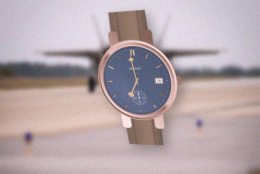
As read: h=6 m=59
